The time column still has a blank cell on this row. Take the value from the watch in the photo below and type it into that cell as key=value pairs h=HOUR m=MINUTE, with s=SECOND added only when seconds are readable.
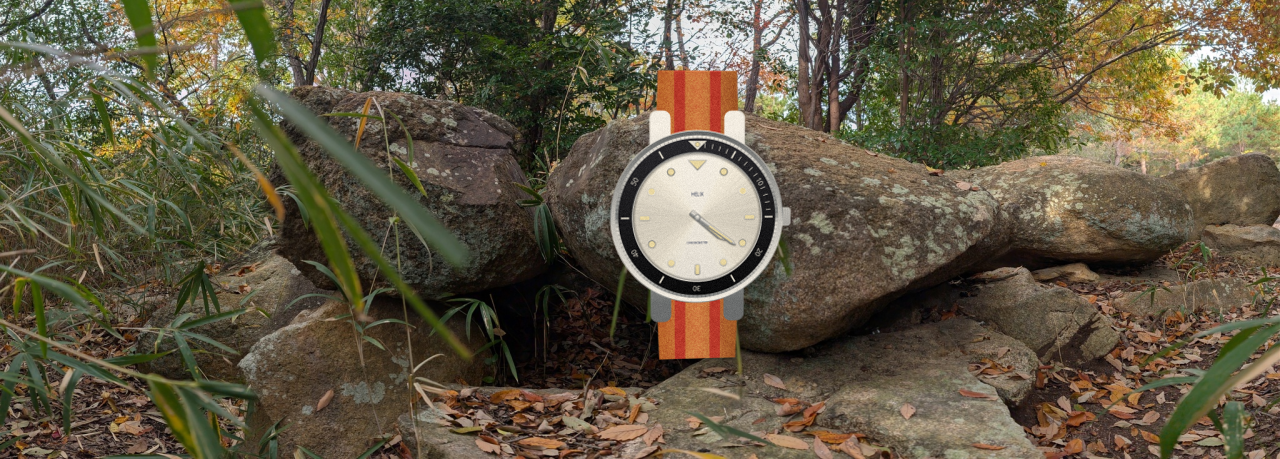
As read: h=4 m=21
